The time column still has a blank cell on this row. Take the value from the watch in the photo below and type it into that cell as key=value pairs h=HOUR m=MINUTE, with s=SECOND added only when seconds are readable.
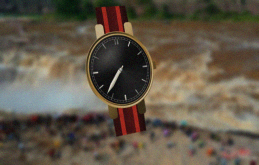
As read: h=7 m=37
